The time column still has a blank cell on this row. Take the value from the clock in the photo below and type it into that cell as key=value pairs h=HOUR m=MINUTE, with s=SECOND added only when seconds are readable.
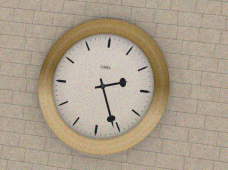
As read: h=2 m=26
